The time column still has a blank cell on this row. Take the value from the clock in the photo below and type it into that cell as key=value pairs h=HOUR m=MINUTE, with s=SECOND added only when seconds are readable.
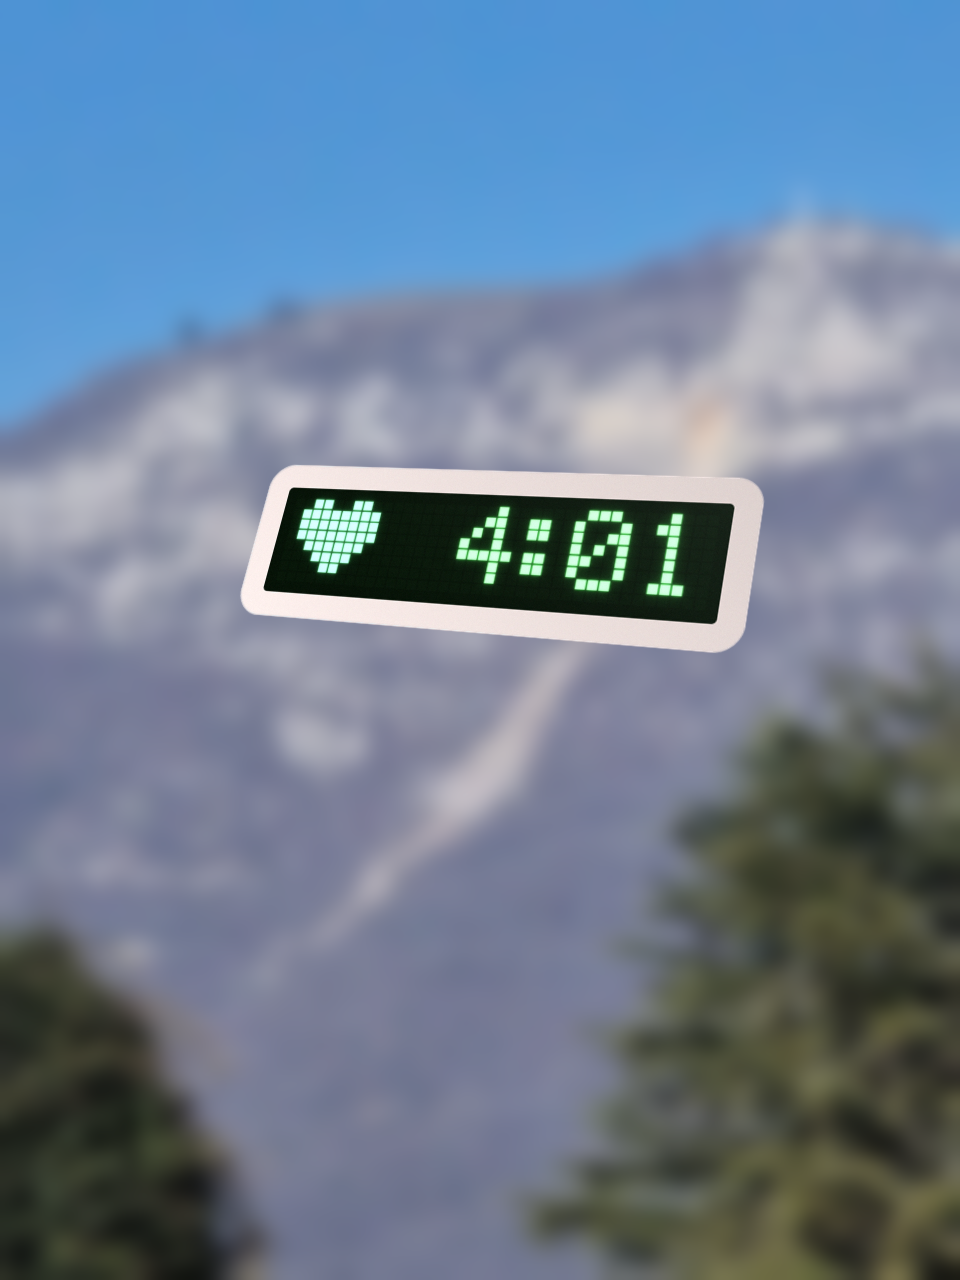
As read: h=4 m=1
